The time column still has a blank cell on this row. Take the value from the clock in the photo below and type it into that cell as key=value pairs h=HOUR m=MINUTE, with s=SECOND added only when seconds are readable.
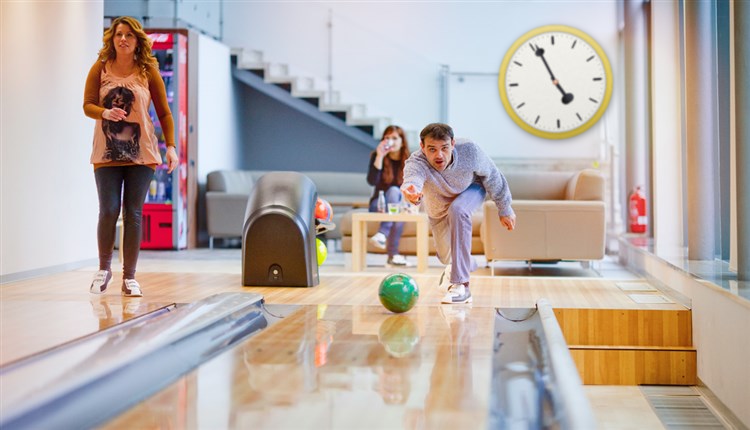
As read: h=4 m=56
